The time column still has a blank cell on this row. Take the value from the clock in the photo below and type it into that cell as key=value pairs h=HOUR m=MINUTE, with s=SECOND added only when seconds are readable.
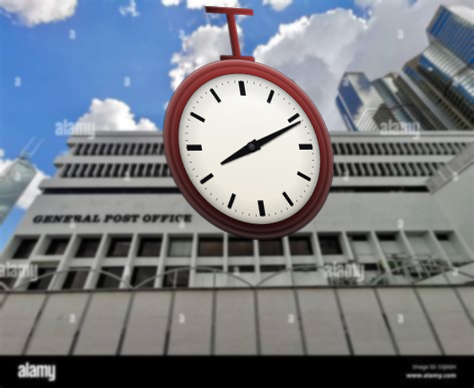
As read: h=8 m=11
